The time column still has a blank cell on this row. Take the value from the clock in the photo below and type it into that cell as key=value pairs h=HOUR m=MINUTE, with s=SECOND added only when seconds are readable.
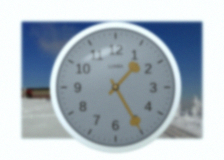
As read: h=1 m=25
